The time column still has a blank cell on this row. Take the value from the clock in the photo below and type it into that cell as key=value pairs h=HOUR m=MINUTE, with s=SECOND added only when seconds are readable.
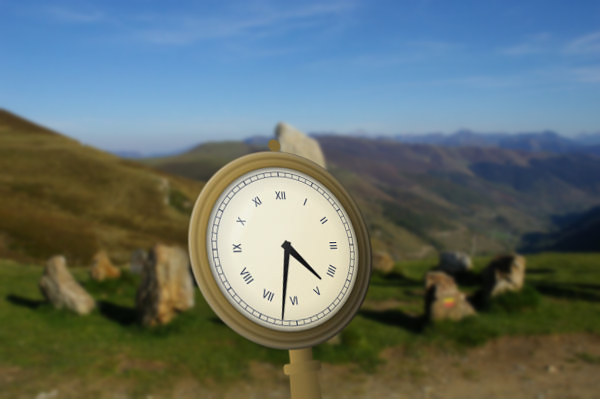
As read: h=4 m=32
